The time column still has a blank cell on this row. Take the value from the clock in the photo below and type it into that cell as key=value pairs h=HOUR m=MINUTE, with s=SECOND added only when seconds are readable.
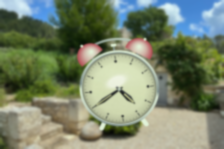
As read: h=4 m=40
